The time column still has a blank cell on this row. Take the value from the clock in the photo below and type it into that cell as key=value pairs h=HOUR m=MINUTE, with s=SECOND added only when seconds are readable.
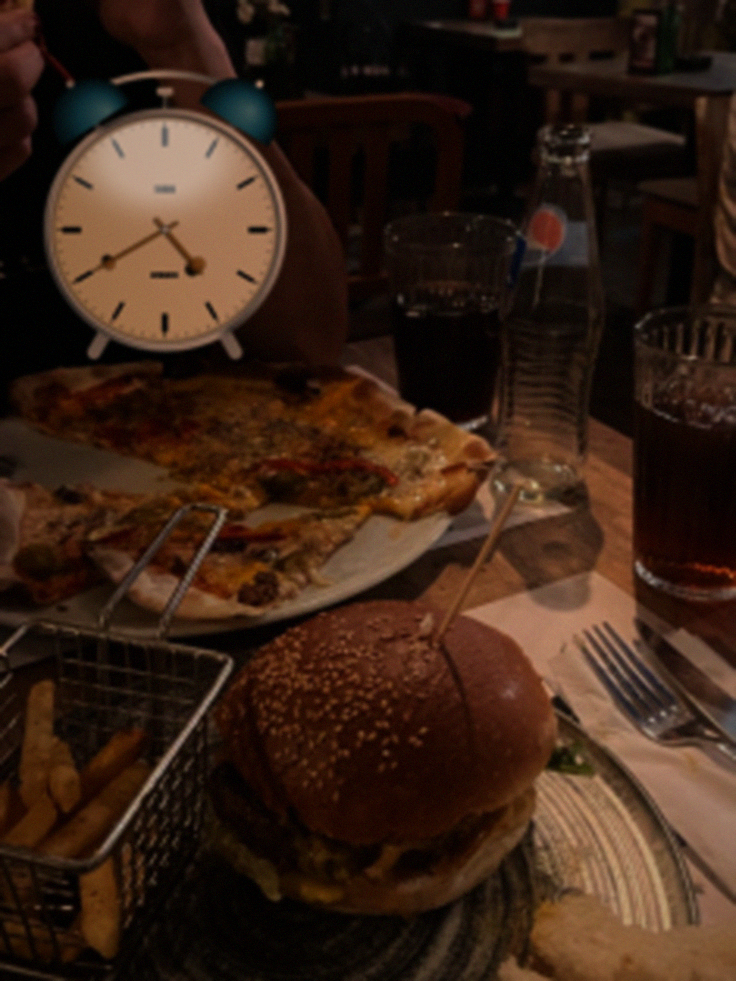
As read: h=4 m=40
